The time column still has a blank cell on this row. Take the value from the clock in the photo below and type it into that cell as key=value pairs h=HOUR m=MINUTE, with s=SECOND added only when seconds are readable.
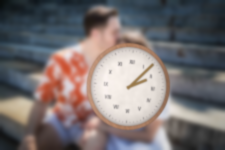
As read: h=2 m=7
